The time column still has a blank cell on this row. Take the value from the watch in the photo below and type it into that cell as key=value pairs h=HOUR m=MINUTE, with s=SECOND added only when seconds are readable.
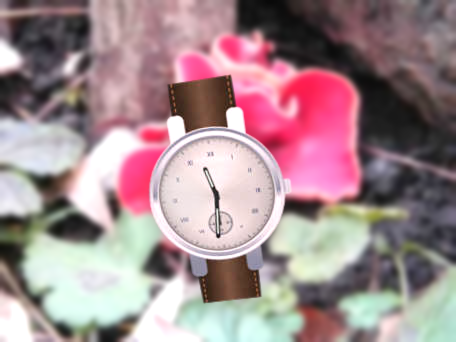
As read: h=11 m=31
